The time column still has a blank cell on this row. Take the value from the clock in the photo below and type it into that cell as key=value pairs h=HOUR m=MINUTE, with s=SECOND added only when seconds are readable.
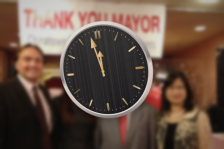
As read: h=11 m=58
